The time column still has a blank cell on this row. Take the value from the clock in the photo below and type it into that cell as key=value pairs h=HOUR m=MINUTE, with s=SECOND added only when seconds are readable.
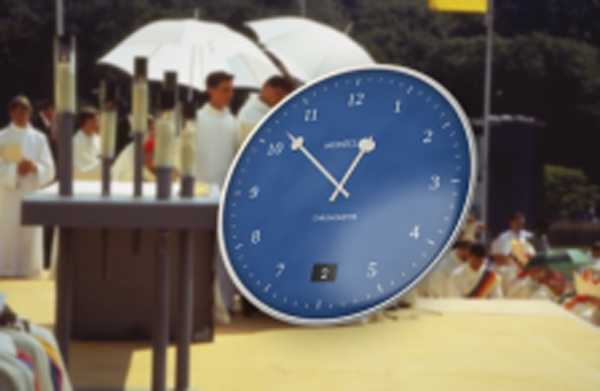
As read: h=12 m=52
